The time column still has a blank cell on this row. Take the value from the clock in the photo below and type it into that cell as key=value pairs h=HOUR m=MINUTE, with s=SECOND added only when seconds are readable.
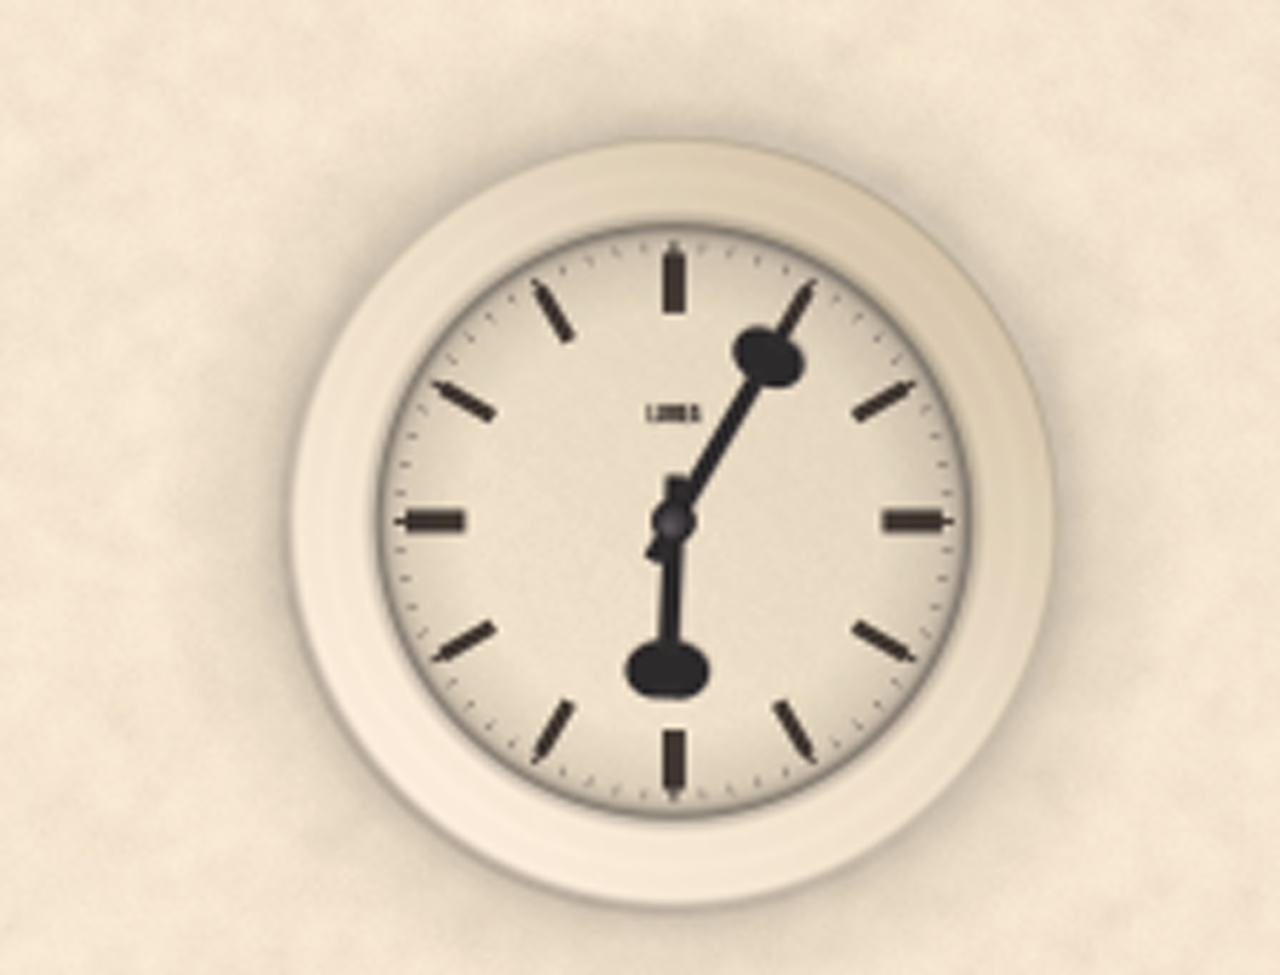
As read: h=6 m=5
